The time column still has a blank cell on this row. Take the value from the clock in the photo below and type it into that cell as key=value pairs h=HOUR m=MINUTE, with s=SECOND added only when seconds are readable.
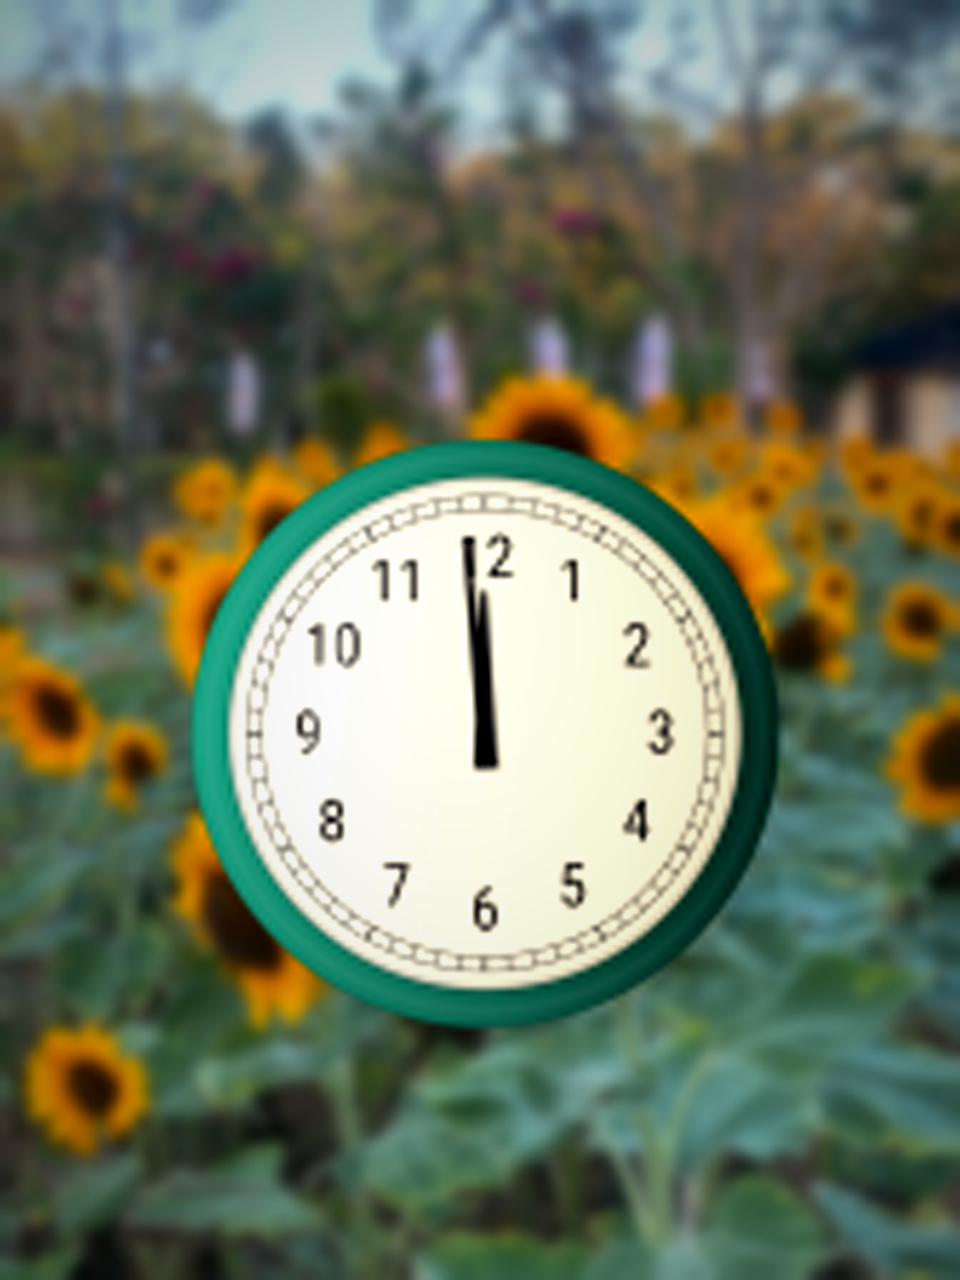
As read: h=11 m=59
